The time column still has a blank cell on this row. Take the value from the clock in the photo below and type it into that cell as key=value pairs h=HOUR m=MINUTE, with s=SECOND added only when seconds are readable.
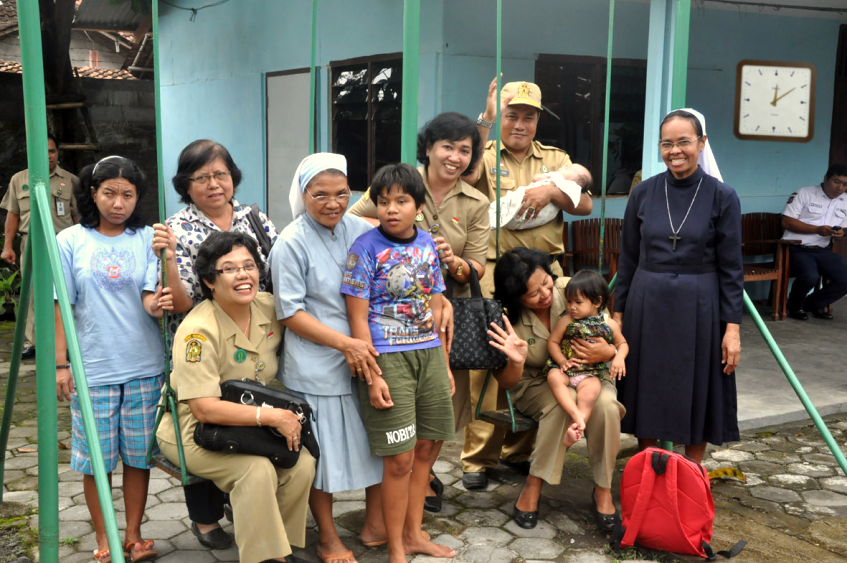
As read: h=12 m=9
